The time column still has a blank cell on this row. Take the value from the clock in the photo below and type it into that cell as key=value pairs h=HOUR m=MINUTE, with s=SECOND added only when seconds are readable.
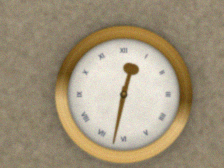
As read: h=12 m=32
